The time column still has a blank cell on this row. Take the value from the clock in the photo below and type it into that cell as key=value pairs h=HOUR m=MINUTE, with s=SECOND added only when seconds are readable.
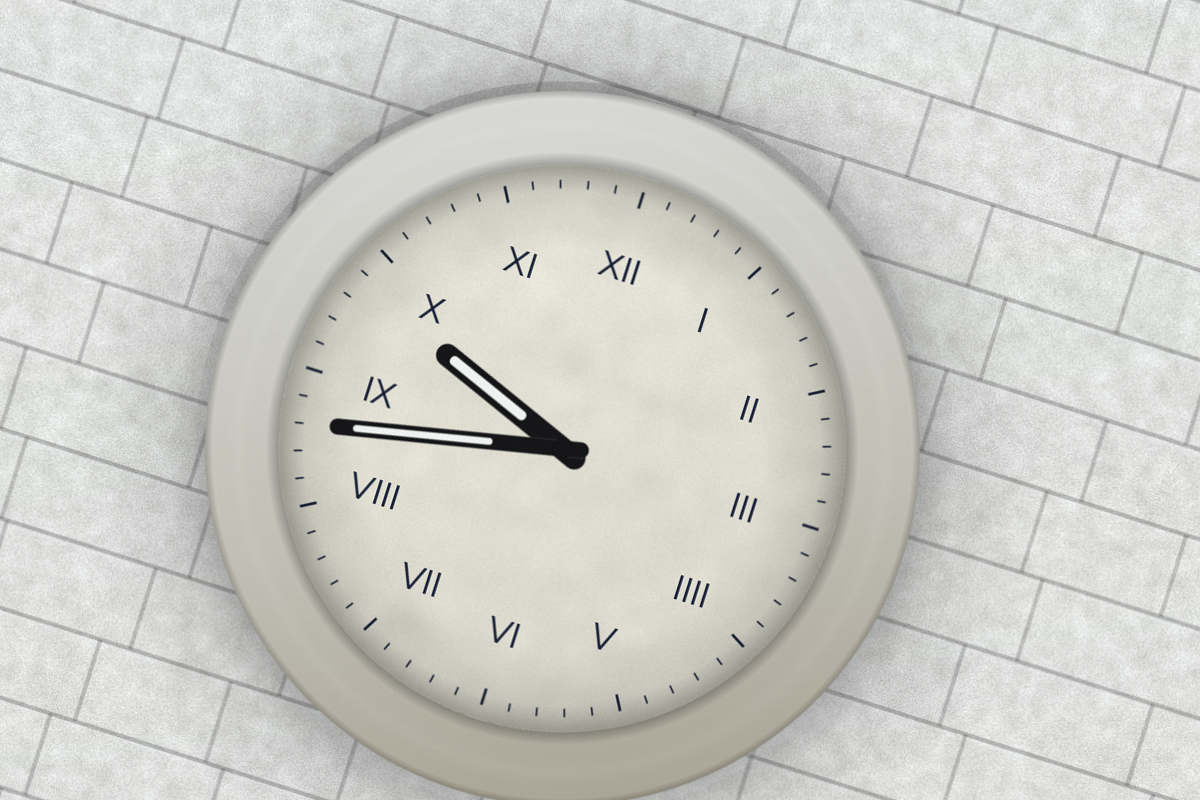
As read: h=9 m=43
